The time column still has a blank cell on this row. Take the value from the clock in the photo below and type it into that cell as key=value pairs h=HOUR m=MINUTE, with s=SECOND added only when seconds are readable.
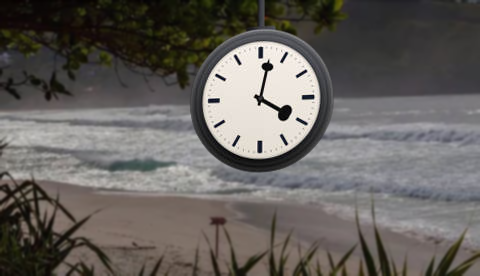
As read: h=4 m=2
